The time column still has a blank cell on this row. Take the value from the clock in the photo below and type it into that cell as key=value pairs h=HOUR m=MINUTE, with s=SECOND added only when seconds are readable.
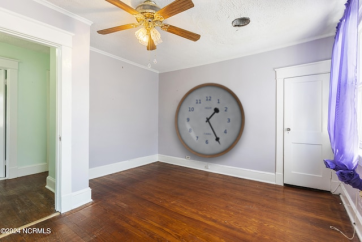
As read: h=1 m=25
